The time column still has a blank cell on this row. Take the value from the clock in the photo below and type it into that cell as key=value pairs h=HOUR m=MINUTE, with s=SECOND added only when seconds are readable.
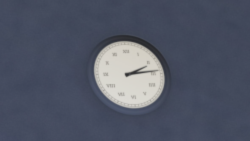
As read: h=2 m=14
